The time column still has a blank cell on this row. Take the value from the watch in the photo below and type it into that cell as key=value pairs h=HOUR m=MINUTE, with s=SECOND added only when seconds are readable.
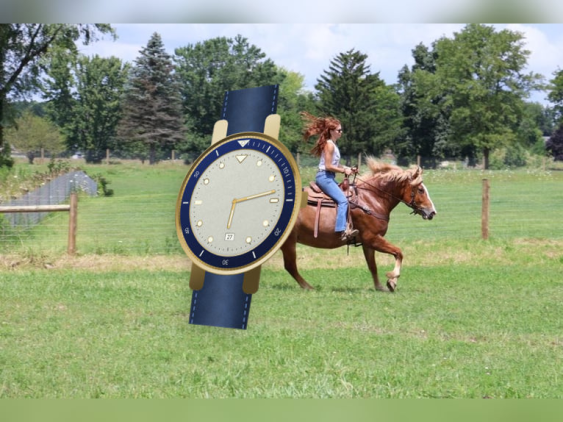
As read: h=6 m=13
